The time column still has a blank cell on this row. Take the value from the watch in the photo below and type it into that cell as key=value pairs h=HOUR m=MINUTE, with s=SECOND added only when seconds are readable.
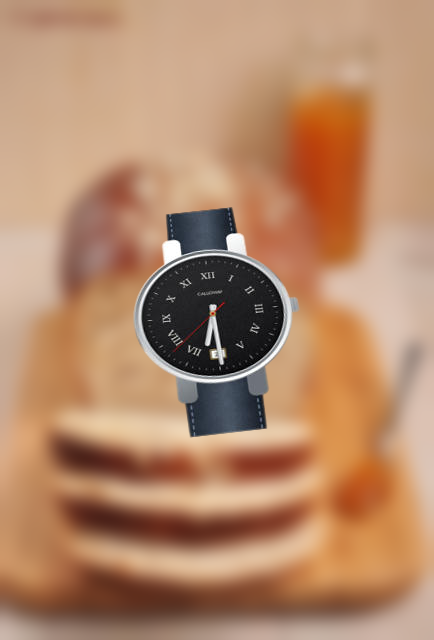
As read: h=6 m=29 s=38
